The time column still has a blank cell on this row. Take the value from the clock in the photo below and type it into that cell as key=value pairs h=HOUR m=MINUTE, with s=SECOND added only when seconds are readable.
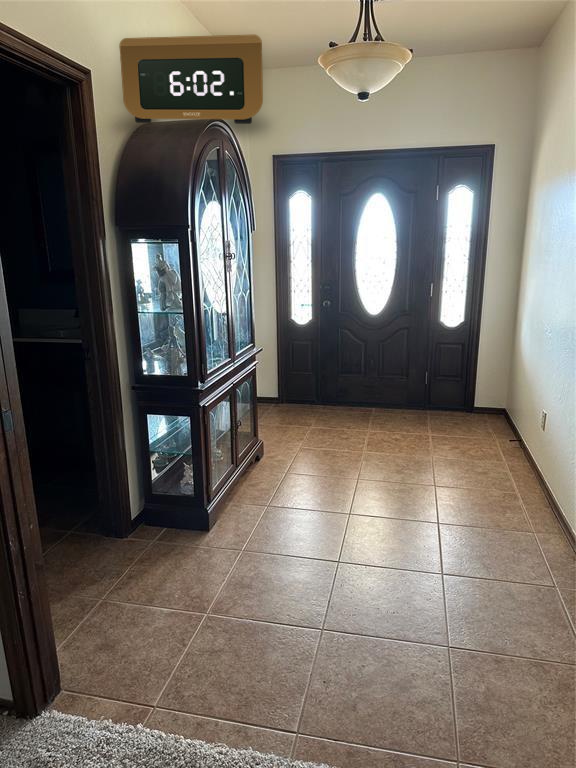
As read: h=6 m=2
